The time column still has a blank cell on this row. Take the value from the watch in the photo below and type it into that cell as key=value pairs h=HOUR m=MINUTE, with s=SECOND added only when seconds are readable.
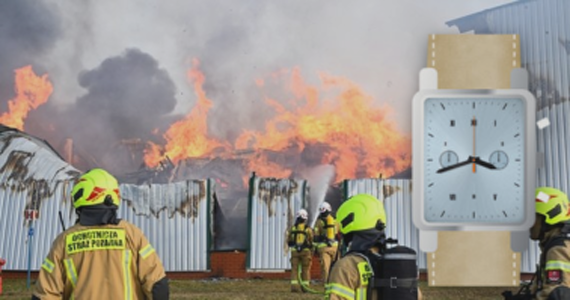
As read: h=3 m=42
